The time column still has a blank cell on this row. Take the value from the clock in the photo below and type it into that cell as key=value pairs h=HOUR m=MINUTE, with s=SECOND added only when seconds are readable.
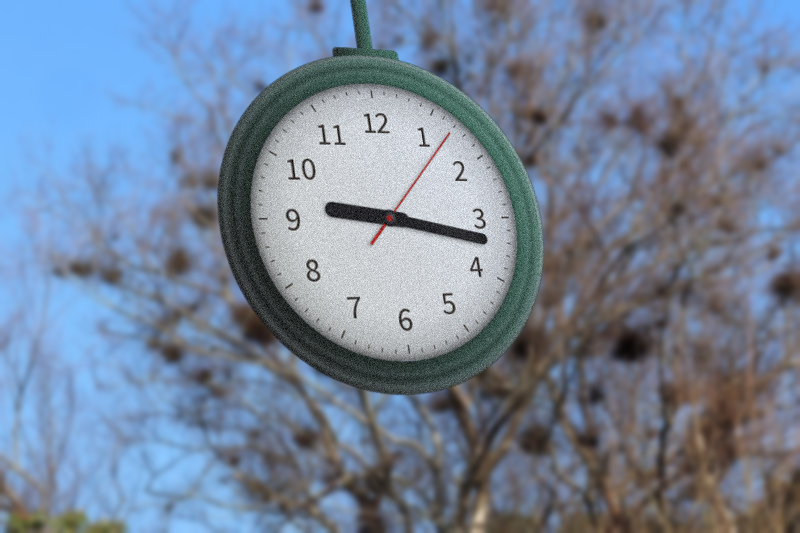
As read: h=9 m=17 s=7
